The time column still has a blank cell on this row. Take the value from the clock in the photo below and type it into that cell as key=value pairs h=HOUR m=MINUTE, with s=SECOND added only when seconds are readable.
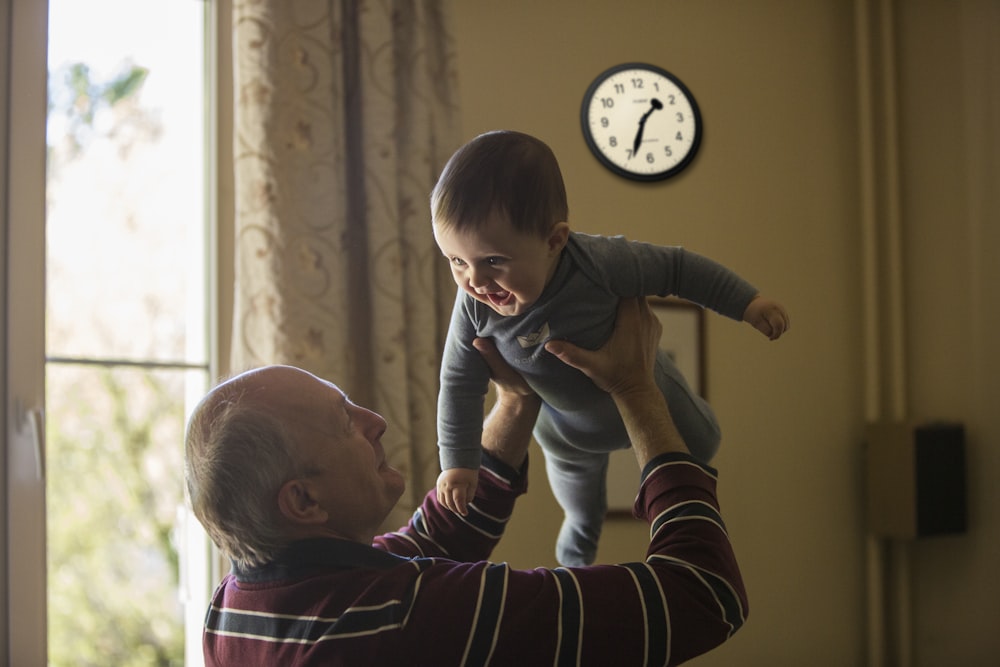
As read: h=1 m=34
